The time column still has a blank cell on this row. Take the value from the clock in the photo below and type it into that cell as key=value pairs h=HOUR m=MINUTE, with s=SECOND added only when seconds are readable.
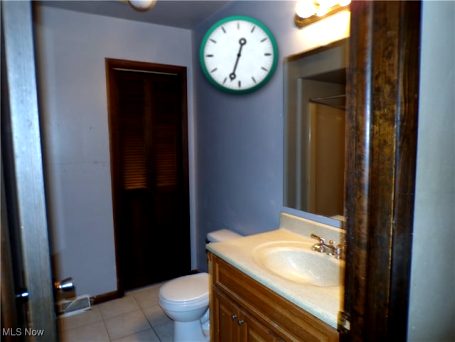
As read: h=12 m=33
